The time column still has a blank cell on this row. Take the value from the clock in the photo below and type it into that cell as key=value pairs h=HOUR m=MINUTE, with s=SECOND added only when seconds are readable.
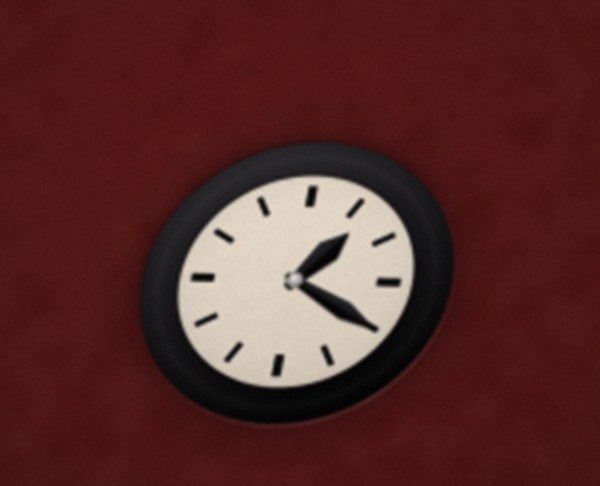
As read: h=1 m=20
